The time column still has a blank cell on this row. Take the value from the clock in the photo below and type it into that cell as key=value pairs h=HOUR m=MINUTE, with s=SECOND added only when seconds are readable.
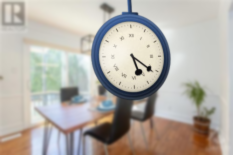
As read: h=5 m=21
